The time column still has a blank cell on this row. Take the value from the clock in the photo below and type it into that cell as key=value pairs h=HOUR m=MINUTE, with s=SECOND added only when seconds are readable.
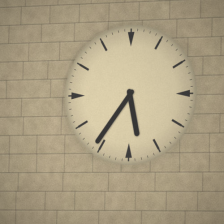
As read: h=5 m=36
